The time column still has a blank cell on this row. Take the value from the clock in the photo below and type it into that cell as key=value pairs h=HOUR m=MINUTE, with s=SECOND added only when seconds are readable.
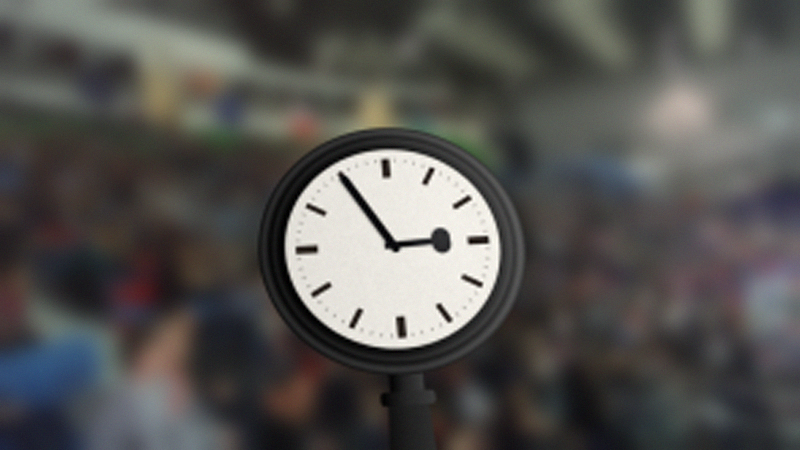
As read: h=2 m=55
